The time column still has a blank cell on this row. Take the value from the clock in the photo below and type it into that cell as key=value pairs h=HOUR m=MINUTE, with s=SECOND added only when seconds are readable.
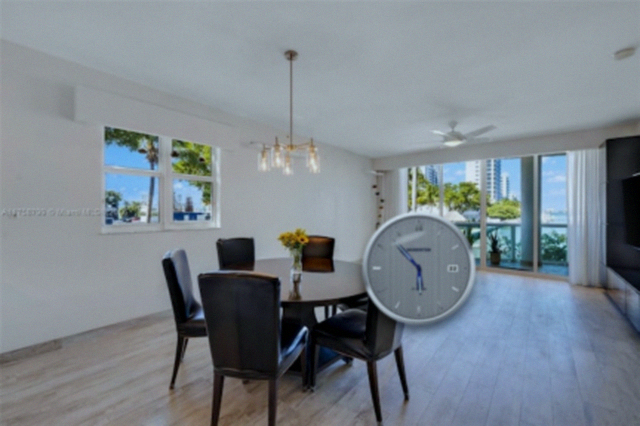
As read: h=5 m=53
